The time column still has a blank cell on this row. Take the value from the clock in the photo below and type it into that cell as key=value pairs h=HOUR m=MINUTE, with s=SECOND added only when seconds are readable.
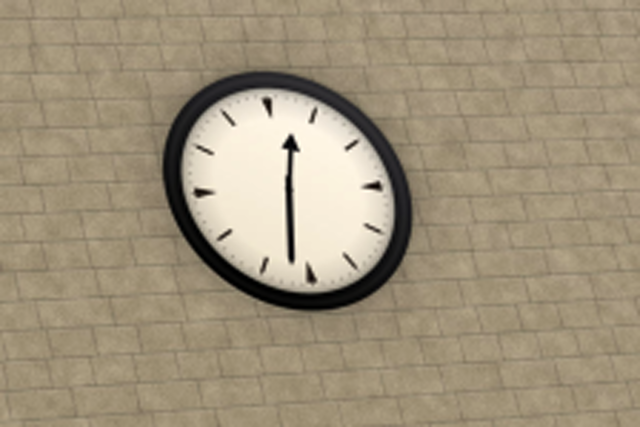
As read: h=12 m=32
